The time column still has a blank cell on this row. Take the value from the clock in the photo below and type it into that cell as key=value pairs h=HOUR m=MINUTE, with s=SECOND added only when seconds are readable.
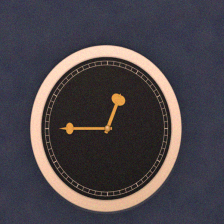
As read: h=12 m=45
